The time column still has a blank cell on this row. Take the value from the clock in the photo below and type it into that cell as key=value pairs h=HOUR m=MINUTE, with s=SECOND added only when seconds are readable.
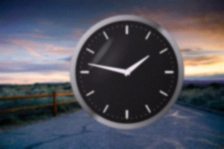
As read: h=1 m=47
